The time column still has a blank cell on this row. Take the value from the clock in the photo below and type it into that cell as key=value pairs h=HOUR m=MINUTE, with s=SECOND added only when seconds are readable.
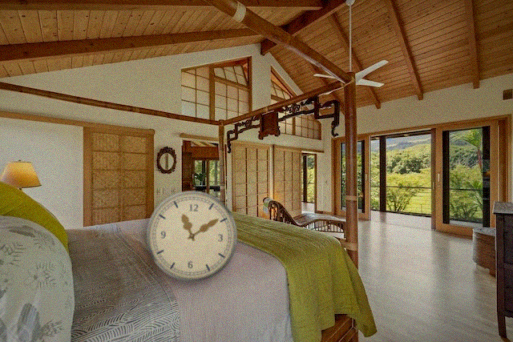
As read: h=11 m=9
